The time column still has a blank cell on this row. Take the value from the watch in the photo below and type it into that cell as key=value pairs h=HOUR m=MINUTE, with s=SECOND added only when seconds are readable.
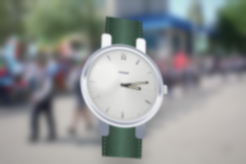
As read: h=3 m=13
